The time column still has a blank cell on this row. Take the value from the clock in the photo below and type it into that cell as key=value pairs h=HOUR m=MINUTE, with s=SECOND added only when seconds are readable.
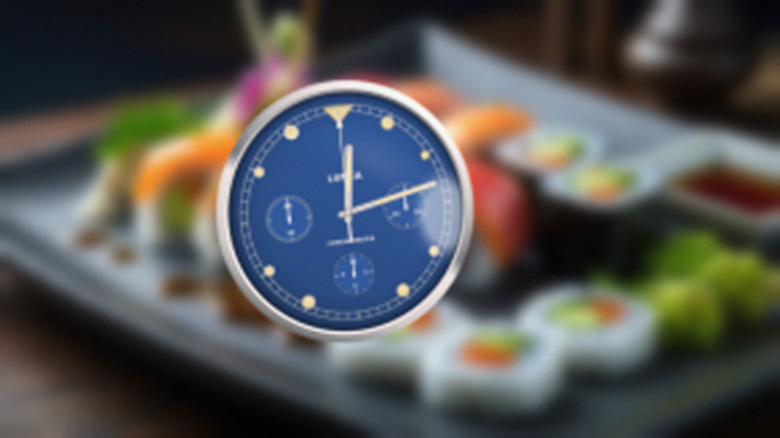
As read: h=12 m=13
